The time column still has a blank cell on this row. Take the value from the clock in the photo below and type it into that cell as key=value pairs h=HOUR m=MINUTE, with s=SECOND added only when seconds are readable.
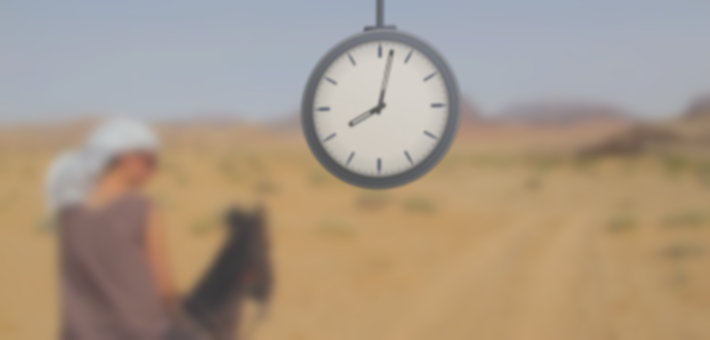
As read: h=8 m=2
